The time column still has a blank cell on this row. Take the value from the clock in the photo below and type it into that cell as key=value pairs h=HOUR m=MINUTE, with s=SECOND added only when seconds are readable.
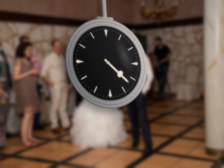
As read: h=4 m=22
